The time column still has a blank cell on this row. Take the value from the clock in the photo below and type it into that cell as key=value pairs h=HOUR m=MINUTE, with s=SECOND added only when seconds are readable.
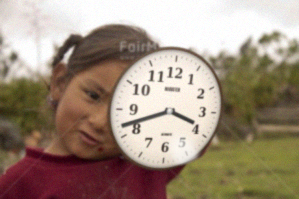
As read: h=3 m=42
